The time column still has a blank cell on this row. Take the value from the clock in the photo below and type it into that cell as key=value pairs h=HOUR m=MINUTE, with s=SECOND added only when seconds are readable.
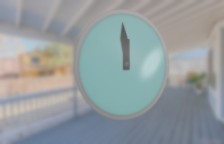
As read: h=11 m=59
